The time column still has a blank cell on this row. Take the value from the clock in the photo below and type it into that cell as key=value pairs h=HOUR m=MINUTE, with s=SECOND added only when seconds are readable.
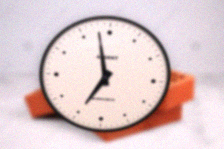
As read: h=6 m=58
